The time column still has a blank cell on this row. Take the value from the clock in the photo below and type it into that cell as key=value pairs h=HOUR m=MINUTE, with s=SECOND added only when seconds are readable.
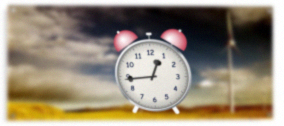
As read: h=12 m=44
